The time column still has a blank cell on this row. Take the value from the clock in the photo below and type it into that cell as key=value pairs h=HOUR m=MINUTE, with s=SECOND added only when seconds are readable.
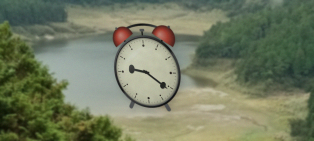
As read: h=9 m=21
